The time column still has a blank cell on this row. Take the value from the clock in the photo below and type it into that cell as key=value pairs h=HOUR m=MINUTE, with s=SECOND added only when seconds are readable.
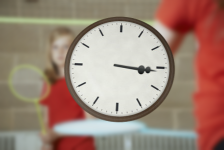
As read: h=3 m=16
